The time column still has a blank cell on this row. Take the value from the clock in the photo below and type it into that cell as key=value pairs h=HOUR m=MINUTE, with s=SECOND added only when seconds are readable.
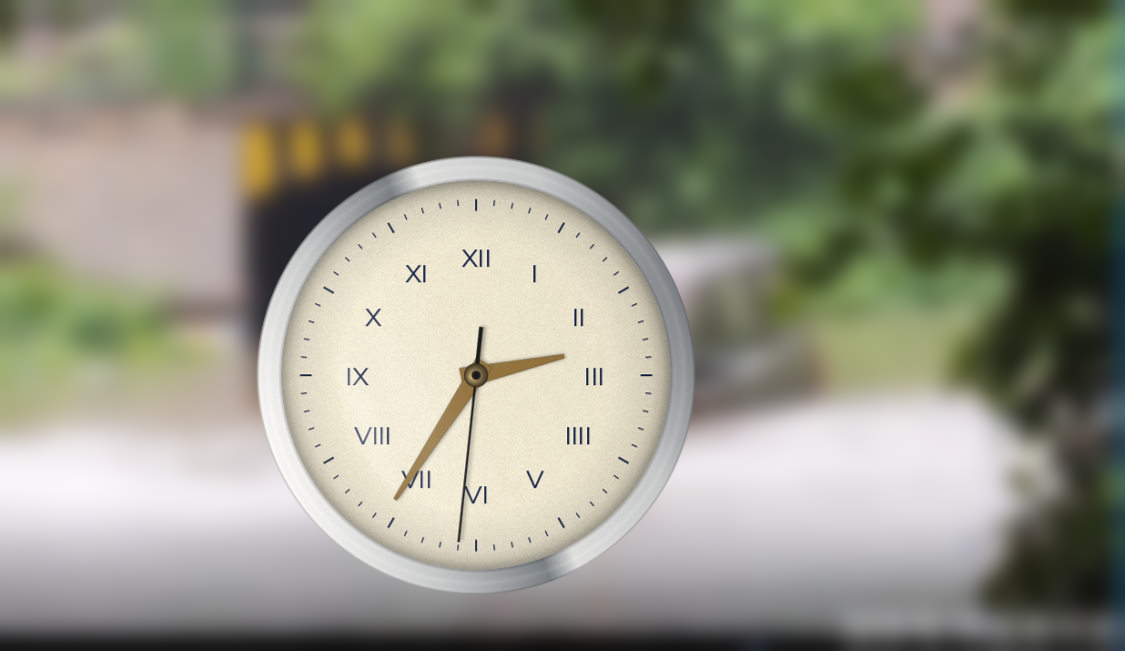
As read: h=2 m=35 s=31
